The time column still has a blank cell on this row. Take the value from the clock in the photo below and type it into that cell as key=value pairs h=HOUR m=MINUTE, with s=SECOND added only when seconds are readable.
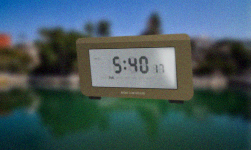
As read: h=5 m=40 s=17
